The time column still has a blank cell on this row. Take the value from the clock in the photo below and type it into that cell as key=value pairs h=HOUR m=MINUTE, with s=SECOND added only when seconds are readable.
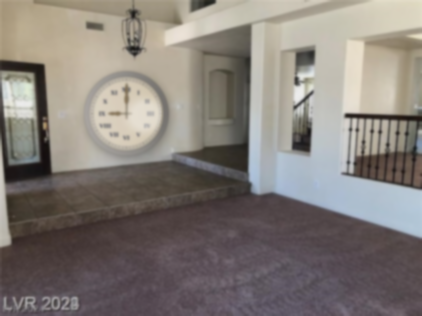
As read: h=9 m=0
